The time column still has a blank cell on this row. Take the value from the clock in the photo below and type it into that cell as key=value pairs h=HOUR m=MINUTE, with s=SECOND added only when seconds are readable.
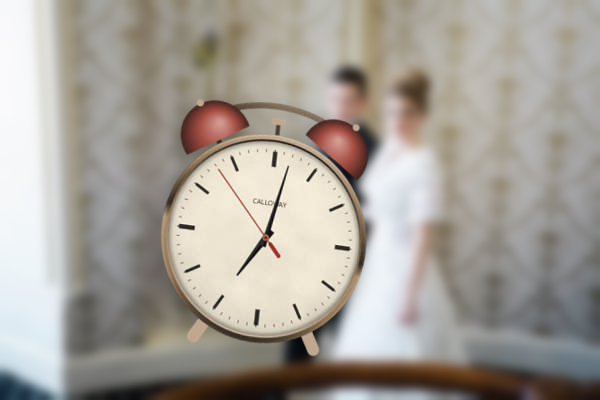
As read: h=7 m=1 s=53
